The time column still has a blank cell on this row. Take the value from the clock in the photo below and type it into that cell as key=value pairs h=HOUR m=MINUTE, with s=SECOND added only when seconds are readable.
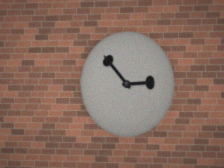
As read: h=2 m=53
